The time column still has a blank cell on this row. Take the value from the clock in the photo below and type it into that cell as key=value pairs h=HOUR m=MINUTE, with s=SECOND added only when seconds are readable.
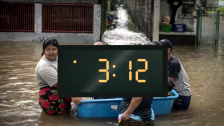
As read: h=3 m=12
